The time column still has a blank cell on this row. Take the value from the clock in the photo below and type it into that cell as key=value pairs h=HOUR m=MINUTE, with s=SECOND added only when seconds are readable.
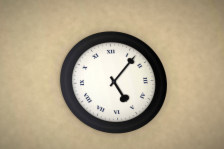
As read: h=5 m=7
